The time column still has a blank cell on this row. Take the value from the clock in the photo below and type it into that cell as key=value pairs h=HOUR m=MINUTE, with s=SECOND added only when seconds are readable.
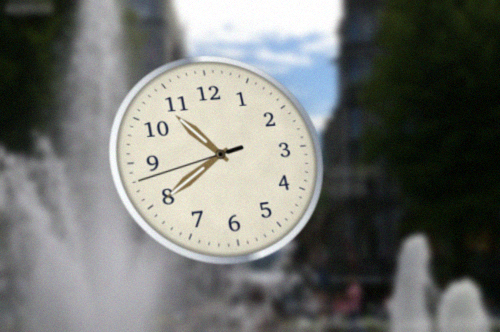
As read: h=10 m=39 s=43
